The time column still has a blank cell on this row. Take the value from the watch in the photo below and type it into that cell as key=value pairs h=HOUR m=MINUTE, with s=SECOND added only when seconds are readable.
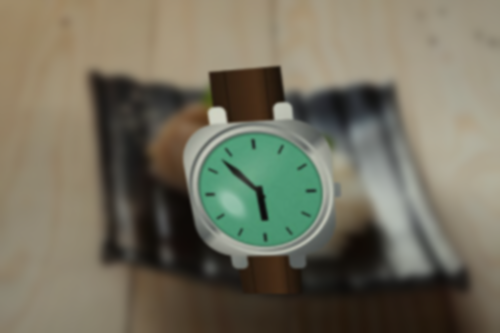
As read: h=5 m=53
